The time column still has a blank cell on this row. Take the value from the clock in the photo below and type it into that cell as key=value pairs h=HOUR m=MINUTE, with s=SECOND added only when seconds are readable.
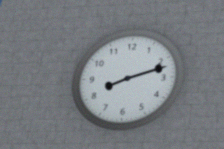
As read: h=8 m=12
